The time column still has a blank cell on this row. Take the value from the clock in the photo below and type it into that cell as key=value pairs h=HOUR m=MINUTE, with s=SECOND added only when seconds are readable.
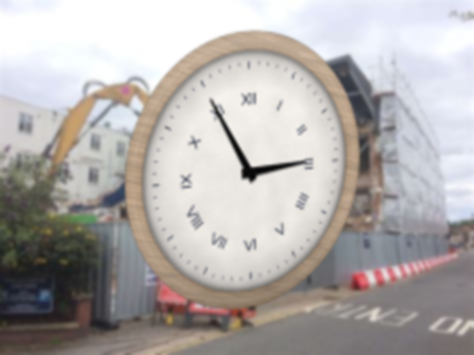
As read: h=2 m=55
